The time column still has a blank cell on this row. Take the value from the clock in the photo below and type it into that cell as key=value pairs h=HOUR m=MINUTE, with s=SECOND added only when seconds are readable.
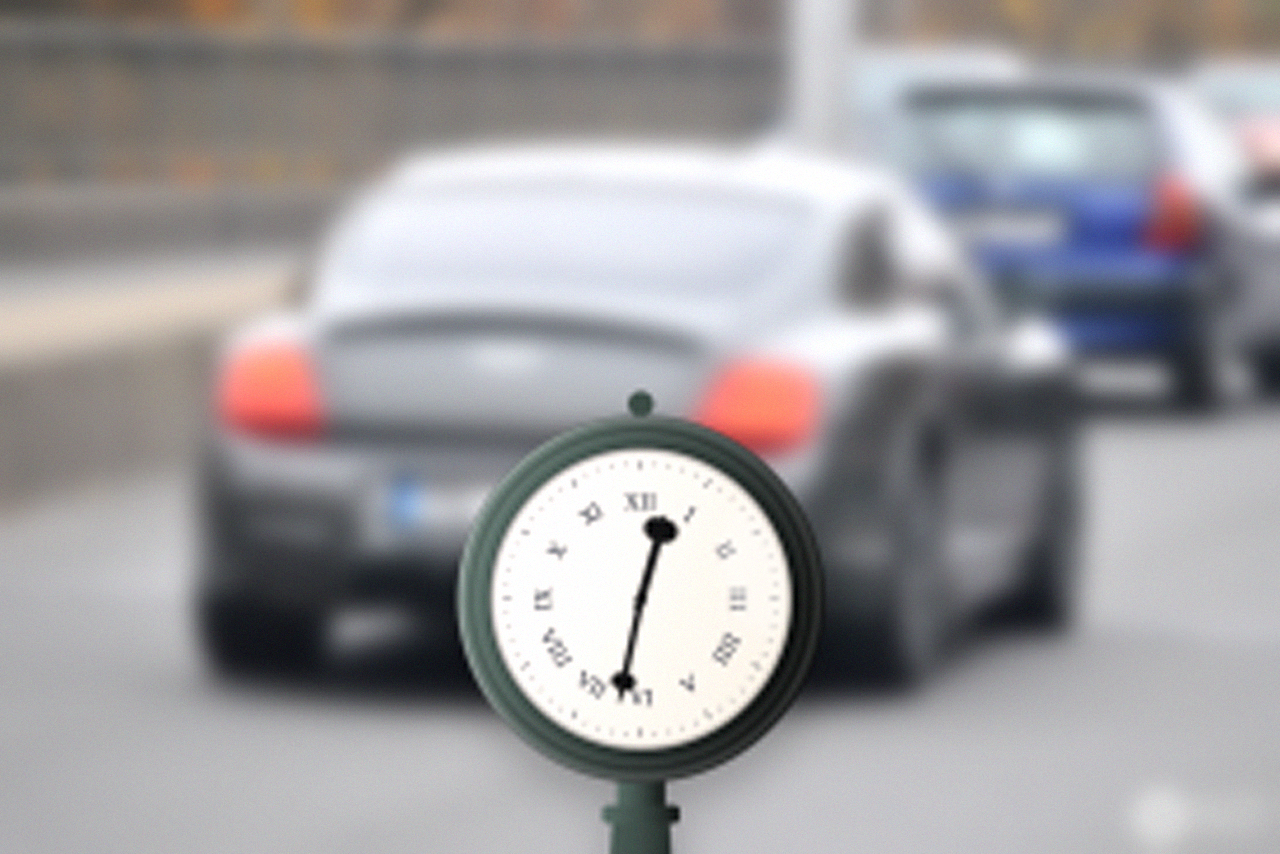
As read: h=12 m=32
